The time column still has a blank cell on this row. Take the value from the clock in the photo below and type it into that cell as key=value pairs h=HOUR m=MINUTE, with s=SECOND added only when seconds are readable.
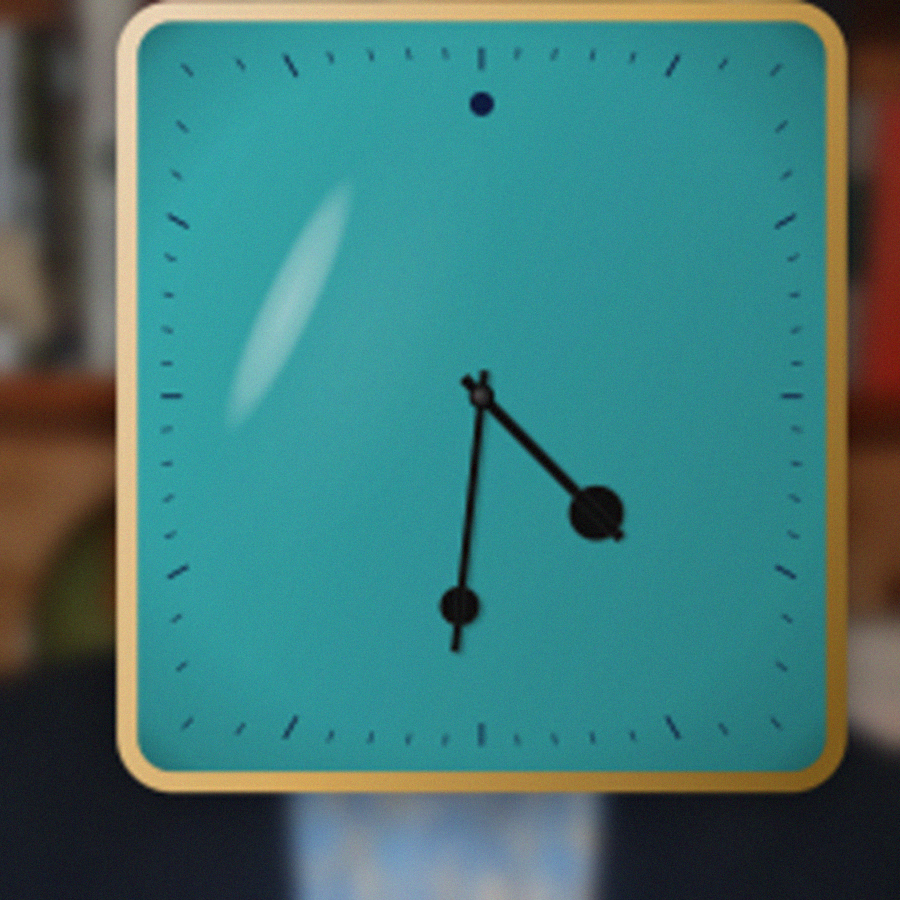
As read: h=4 m=31
